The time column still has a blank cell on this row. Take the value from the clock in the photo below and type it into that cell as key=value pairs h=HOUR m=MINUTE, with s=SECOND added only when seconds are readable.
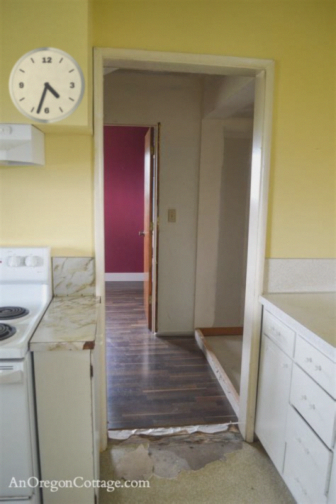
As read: h=4 m=33
